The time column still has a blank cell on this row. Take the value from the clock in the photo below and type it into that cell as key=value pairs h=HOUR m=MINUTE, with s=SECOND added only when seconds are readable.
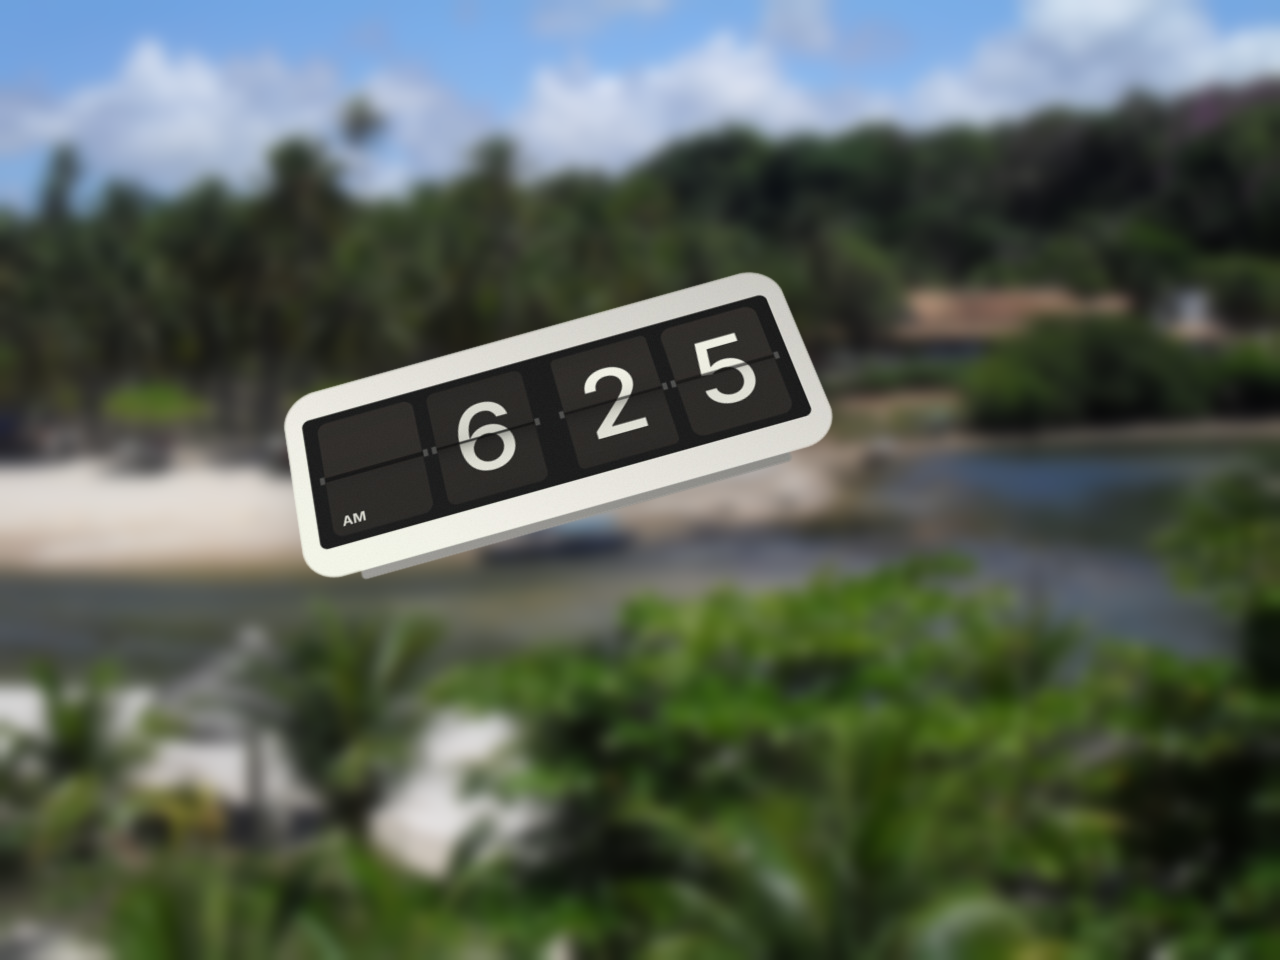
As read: h=6 m=25
